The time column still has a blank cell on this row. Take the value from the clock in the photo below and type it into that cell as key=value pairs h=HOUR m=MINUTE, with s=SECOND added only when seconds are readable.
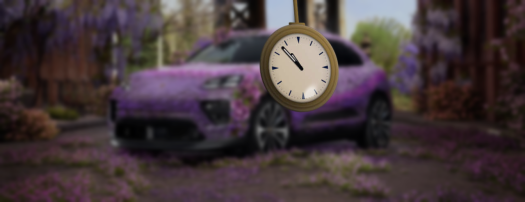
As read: h=10 m=53
